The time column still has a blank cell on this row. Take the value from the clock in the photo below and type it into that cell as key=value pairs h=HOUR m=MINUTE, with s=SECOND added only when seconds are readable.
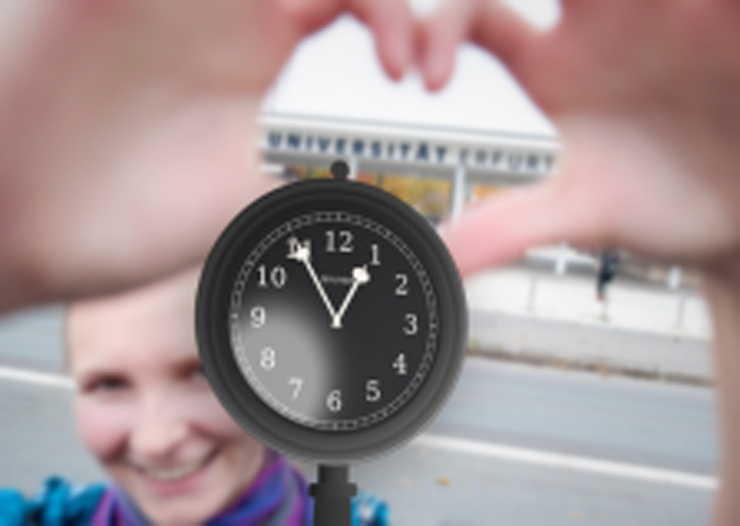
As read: h=12 m=55
